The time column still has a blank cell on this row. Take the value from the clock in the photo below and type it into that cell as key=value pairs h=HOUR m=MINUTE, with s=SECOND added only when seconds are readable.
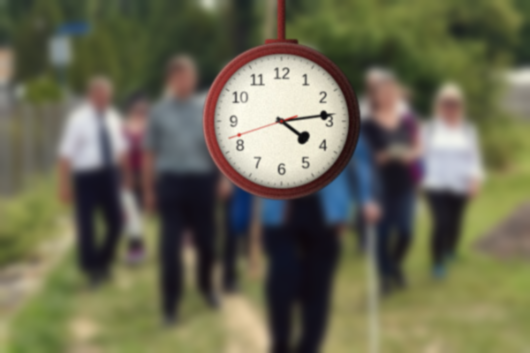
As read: h=4 m=13 s=42
